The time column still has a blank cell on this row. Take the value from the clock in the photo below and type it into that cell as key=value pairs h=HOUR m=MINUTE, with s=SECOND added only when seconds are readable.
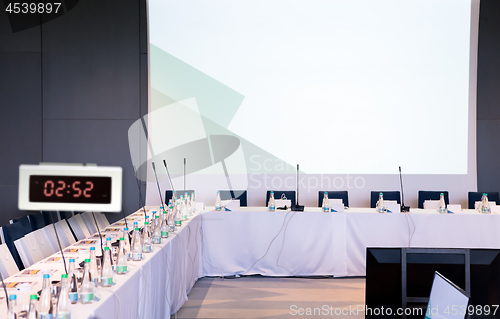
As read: h=2 m=52
